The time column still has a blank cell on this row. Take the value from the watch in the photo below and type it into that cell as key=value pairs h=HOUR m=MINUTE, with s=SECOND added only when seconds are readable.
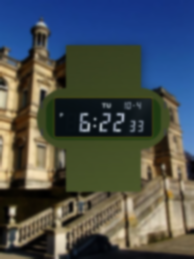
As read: h=6 m=22
